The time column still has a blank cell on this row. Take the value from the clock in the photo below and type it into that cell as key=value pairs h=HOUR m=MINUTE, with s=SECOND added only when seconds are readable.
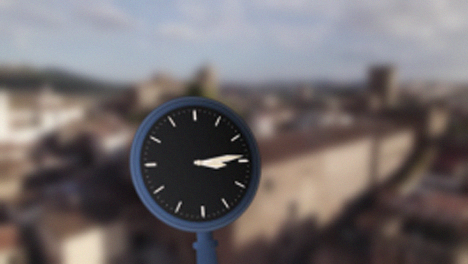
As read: h=3 m=14
